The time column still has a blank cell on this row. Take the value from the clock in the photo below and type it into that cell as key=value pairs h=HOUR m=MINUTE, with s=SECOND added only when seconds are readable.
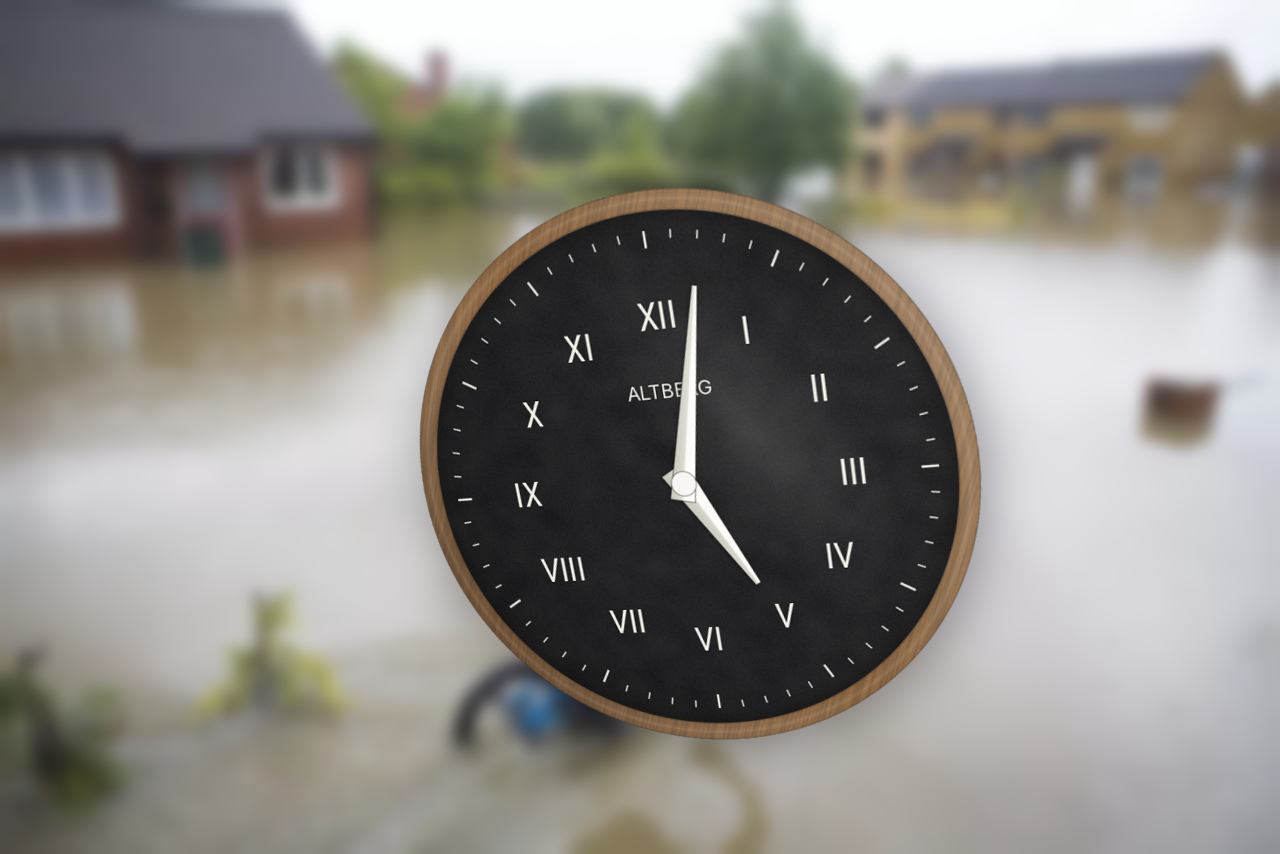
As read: h=5 m=2
